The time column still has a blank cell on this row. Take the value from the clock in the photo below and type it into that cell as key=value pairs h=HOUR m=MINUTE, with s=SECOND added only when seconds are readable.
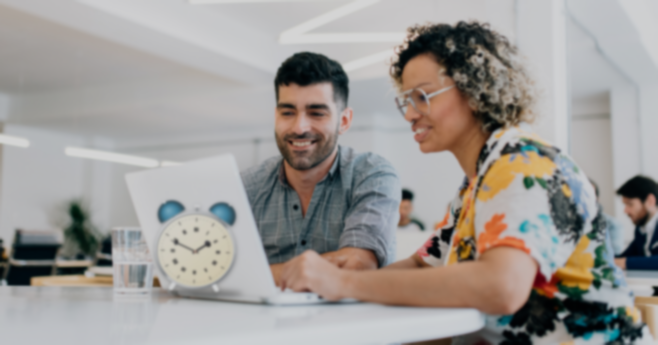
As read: h=1 m=49
